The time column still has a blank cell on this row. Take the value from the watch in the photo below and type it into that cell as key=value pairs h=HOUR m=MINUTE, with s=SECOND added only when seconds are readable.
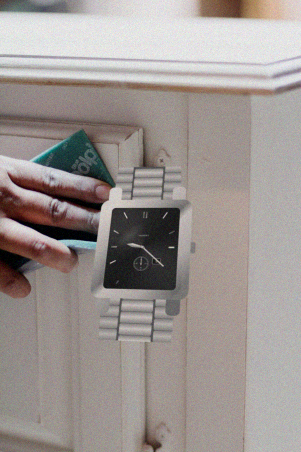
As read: h=9 m=22
